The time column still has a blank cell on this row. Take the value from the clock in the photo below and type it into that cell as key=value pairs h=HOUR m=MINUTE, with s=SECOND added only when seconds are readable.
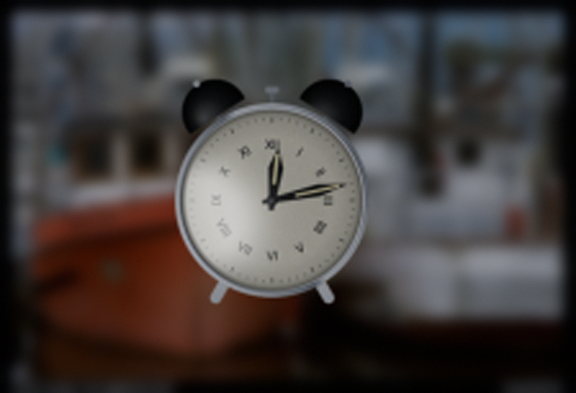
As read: h=12 m=13
